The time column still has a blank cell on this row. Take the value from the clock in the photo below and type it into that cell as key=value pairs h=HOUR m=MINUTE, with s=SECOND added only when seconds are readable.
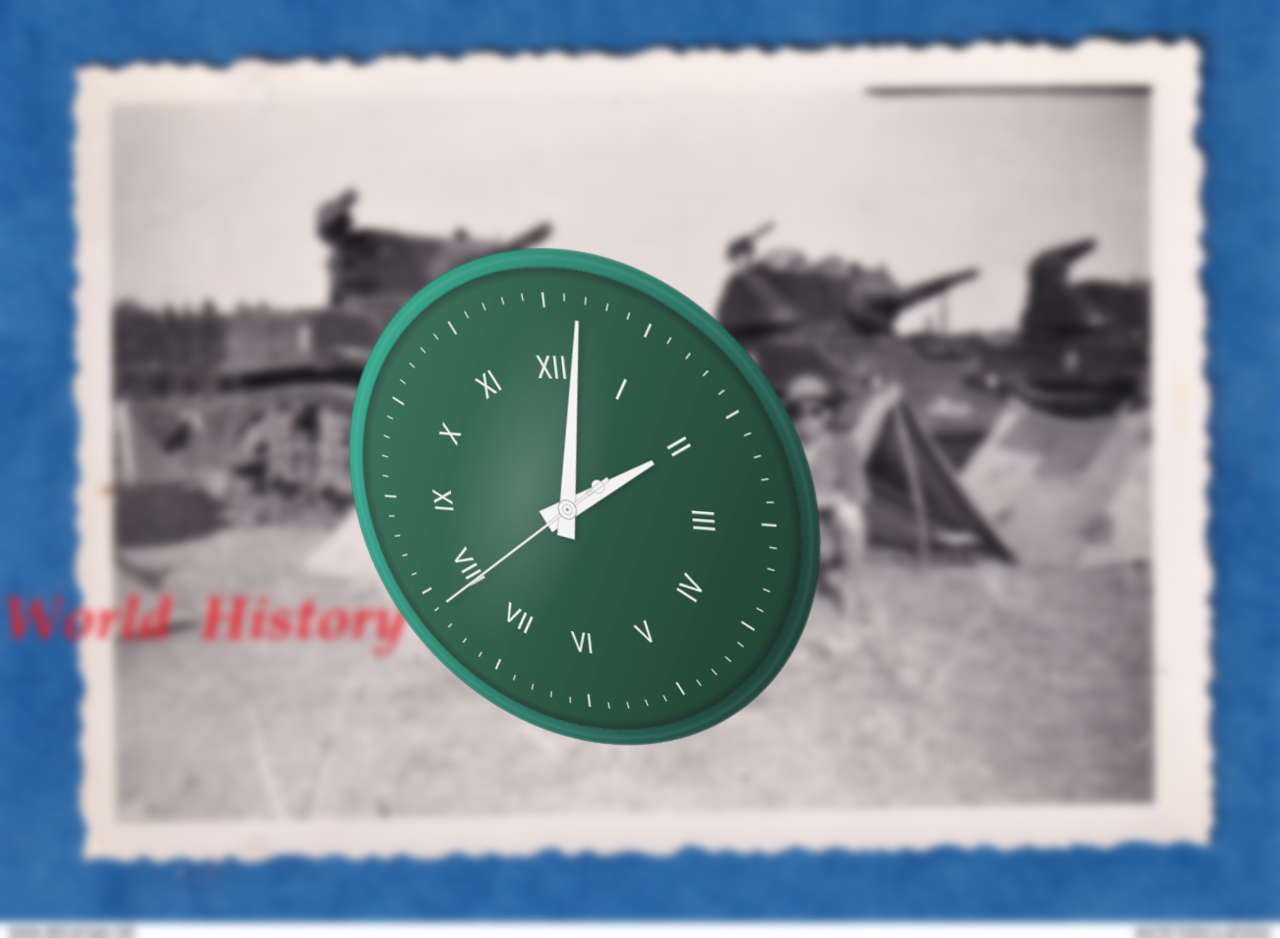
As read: h=2 m=1 s=39
